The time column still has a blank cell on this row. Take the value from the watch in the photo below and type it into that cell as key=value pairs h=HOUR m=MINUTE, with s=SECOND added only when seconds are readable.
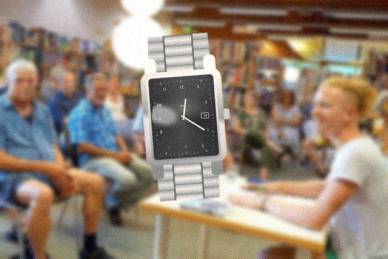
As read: h=12 m=21
